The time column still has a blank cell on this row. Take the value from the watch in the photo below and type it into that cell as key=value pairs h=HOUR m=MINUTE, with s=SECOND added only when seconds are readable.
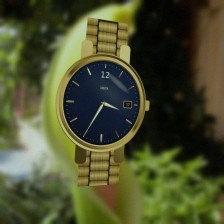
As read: h=3 m=35
